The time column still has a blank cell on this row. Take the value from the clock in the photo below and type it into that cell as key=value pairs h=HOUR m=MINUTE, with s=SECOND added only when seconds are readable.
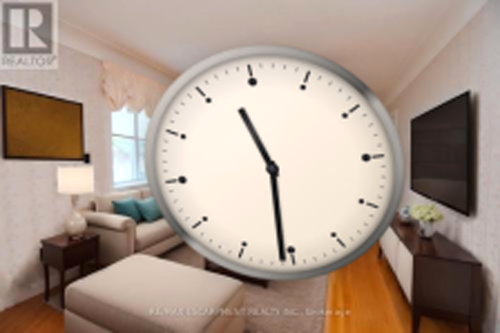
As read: h=11 m=31
